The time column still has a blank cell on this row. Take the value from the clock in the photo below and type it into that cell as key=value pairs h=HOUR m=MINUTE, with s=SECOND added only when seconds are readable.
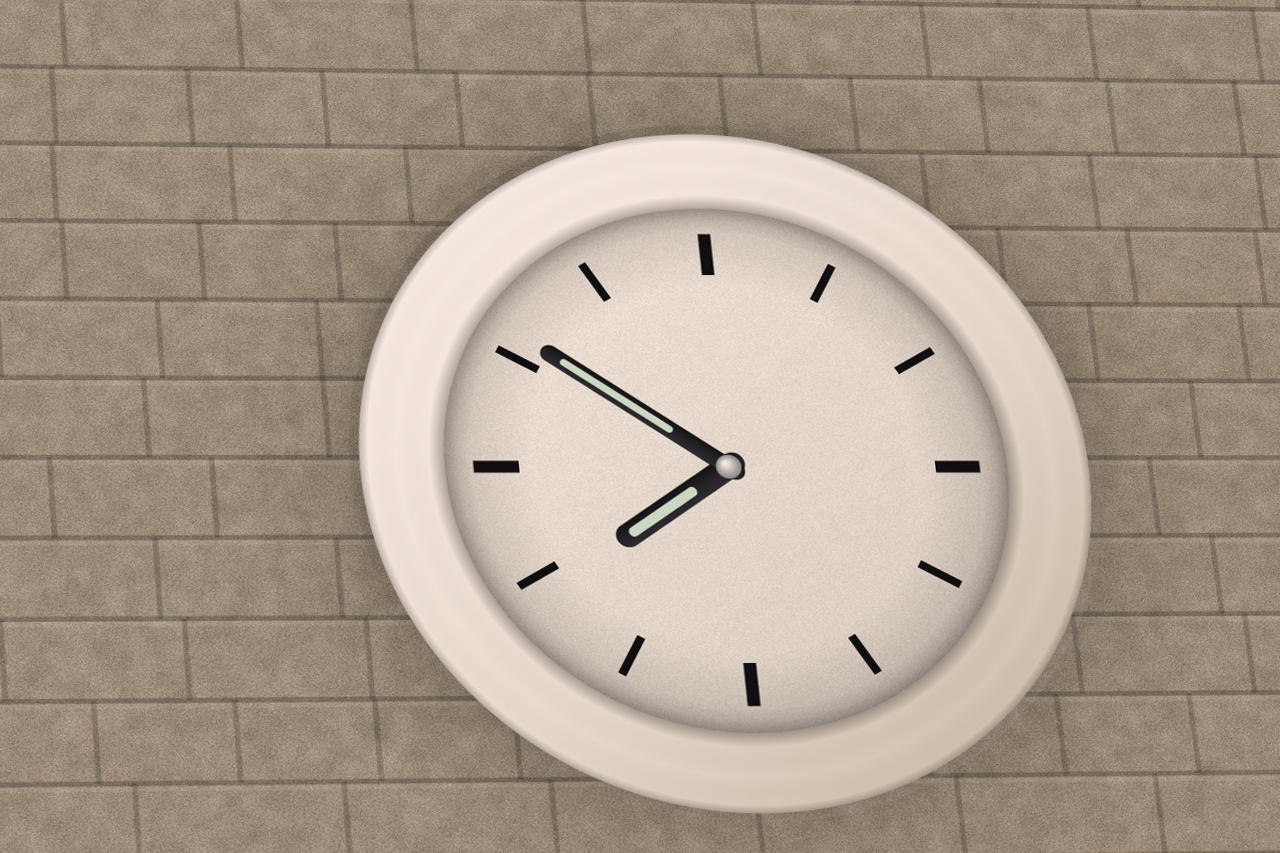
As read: h=7 m=51
